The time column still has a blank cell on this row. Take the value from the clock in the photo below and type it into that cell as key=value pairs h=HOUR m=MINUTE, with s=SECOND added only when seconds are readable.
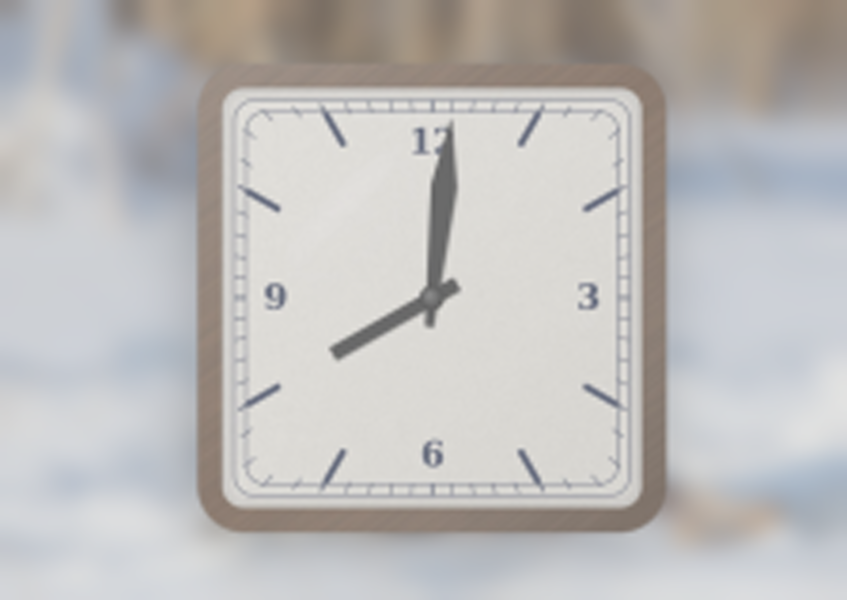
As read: h=8 m=1
